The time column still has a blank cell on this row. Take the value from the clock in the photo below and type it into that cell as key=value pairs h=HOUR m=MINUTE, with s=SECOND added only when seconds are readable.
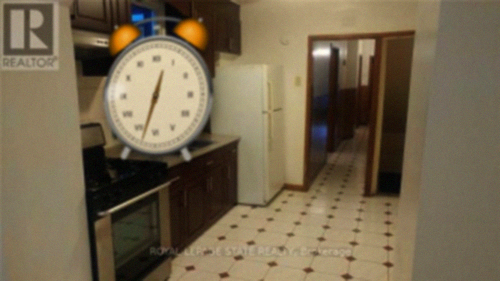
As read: h=12 m=33
